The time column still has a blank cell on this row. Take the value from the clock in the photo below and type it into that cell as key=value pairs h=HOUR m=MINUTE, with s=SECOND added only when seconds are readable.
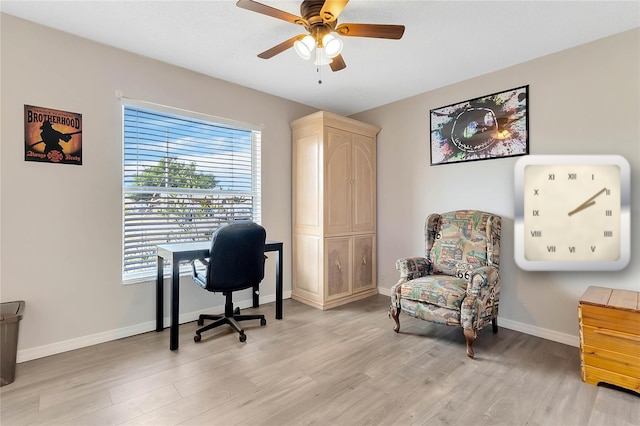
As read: h=2 m=9
